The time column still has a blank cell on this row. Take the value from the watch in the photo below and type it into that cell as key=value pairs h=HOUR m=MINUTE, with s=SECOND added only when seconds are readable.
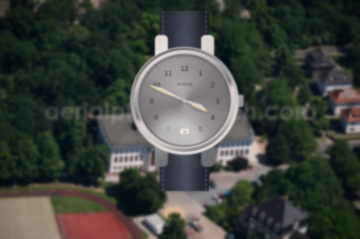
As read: h=3 m=49
